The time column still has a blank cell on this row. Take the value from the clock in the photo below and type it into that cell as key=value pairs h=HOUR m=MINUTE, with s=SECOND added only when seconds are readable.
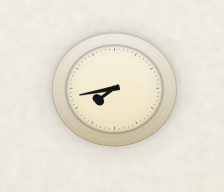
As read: h=7 m=43
